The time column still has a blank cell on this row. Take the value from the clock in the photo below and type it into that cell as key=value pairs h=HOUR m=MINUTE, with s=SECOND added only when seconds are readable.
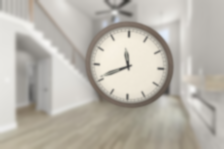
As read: h=11 m=41
